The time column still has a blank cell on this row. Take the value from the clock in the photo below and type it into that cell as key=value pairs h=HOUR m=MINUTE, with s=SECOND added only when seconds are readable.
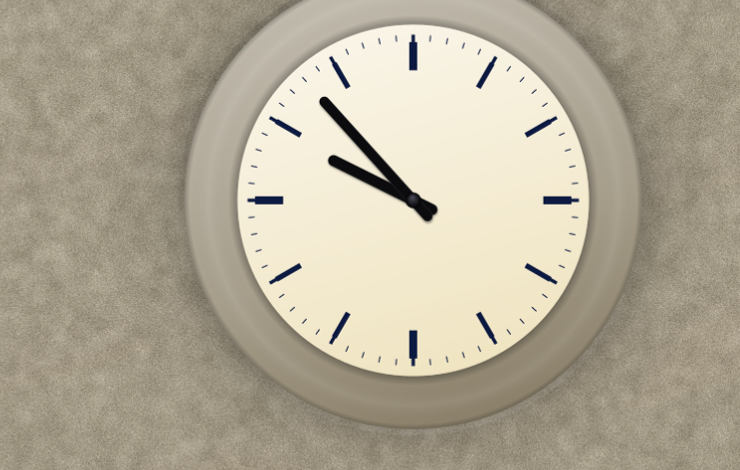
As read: h=9 m=53
